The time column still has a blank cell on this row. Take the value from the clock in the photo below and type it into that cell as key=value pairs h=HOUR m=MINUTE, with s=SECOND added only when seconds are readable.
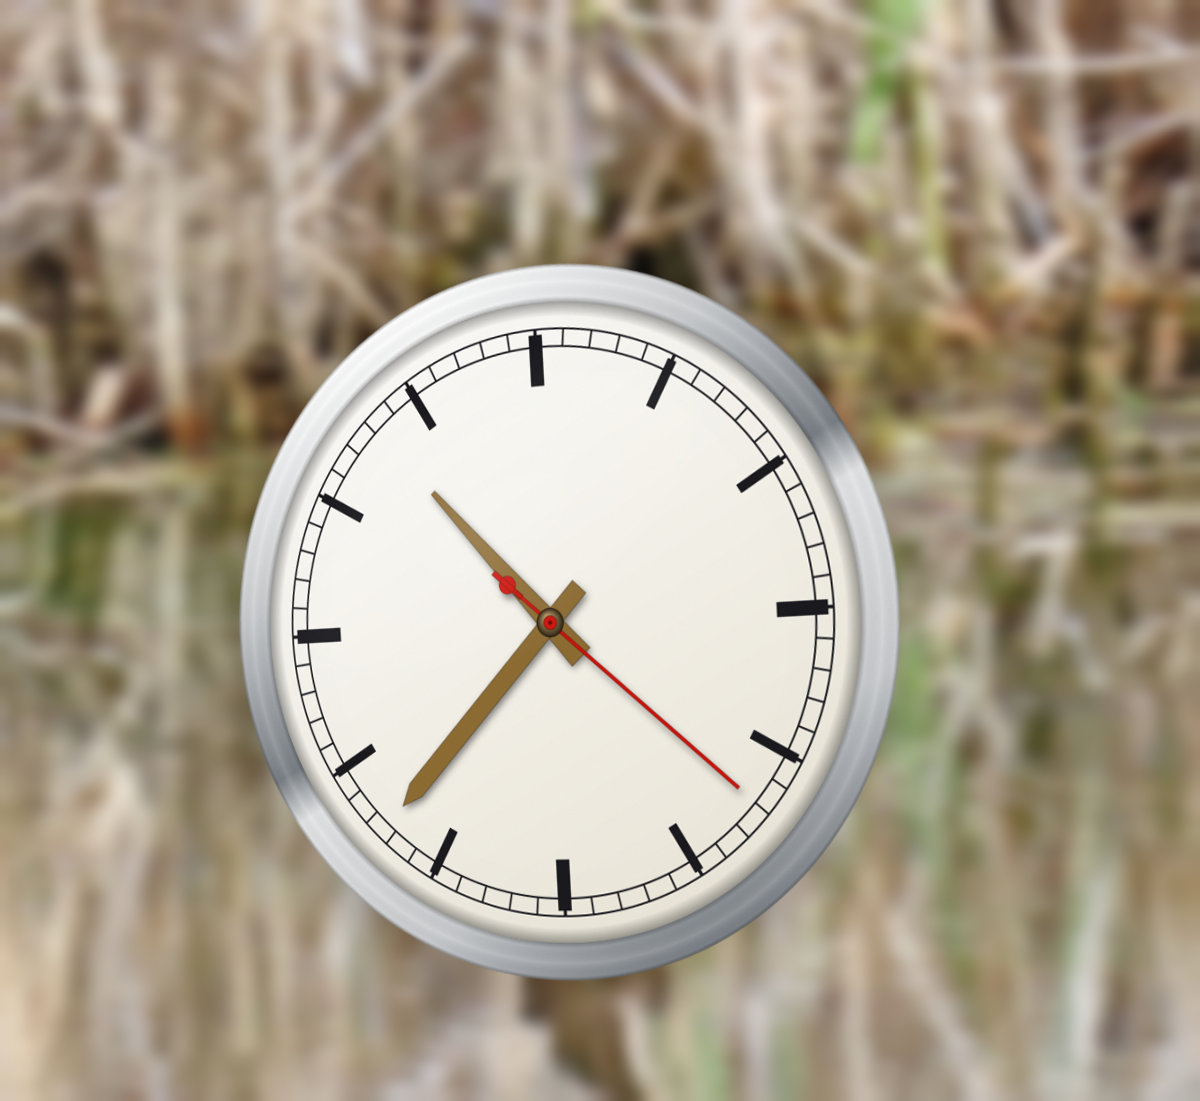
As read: h=10 m=37 s=22
